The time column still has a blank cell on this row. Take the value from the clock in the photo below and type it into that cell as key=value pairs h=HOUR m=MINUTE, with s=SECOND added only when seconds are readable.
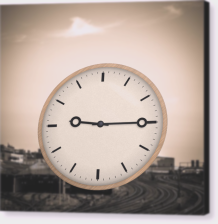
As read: h=9 m=15
